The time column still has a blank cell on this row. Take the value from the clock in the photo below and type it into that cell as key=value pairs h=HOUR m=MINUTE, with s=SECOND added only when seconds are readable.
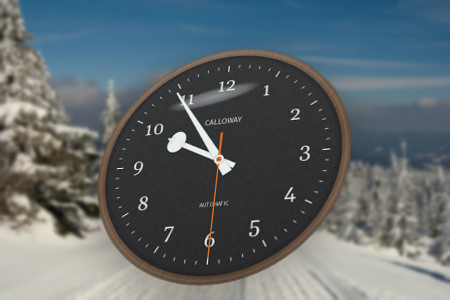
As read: h=9 m=54 s=30
